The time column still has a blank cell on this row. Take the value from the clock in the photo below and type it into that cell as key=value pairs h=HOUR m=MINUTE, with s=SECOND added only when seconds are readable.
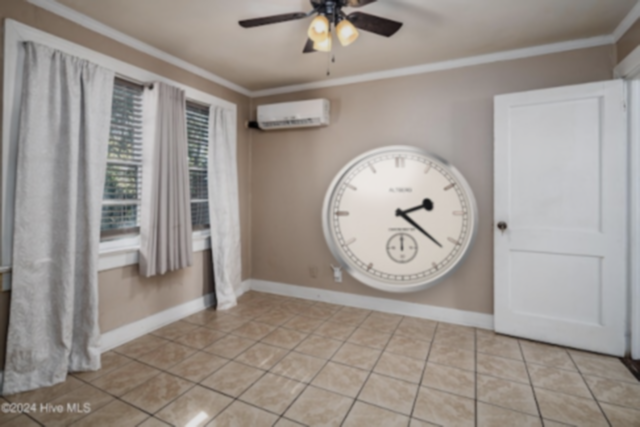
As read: h=2 m=22
